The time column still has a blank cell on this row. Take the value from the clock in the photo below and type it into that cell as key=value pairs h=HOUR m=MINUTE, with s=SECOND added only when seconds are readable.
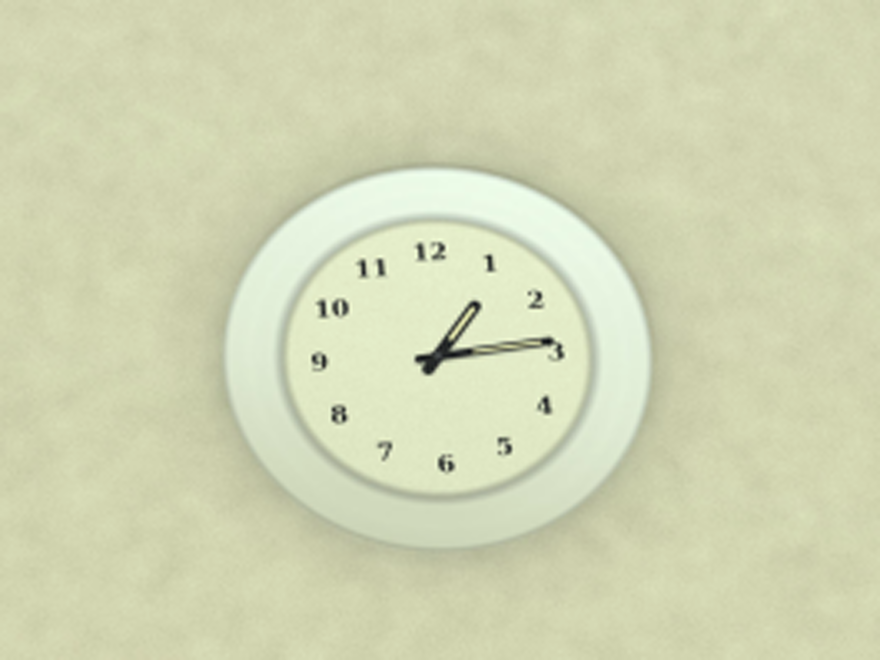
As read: h=1 m=14
